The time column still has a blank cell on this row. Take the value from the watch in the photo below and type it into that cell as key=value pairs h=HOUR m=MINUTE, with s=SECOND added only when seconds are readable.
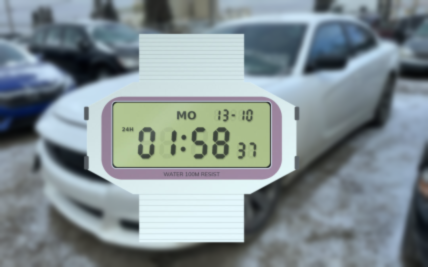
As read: h=1 m=58 s=37
